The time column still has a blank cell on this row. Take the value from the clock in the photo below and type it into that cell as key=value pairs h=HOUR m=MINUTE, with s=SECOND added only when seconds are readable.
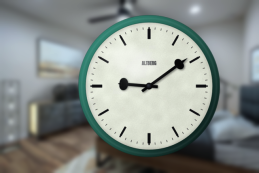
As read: h=9 m=9
